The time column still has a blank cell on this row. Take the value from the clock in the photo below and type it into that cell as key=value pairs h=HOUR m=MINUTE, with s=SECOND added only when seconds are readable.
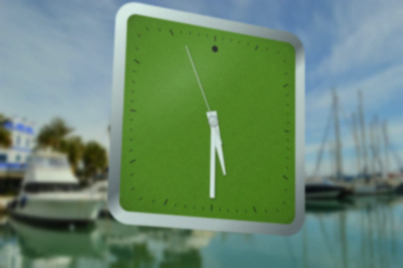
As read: h=5 m=29 s=56
